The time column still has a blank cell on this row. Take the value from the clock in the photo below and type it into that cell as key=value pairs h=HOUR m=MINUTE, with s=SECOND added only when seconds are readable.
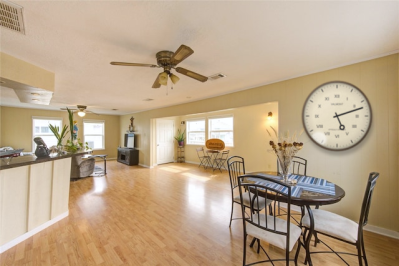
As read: h=5 m=12
